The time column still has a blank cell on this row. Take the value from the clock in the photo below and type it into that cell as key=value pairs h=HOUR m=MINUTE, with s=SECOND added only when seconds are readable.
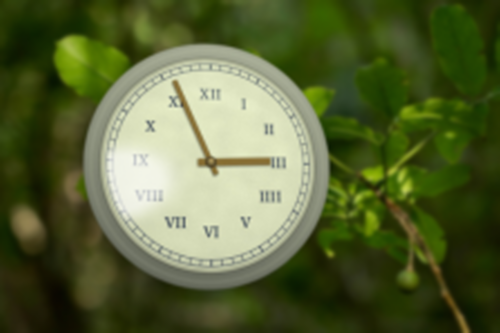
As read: h=2 m=56
